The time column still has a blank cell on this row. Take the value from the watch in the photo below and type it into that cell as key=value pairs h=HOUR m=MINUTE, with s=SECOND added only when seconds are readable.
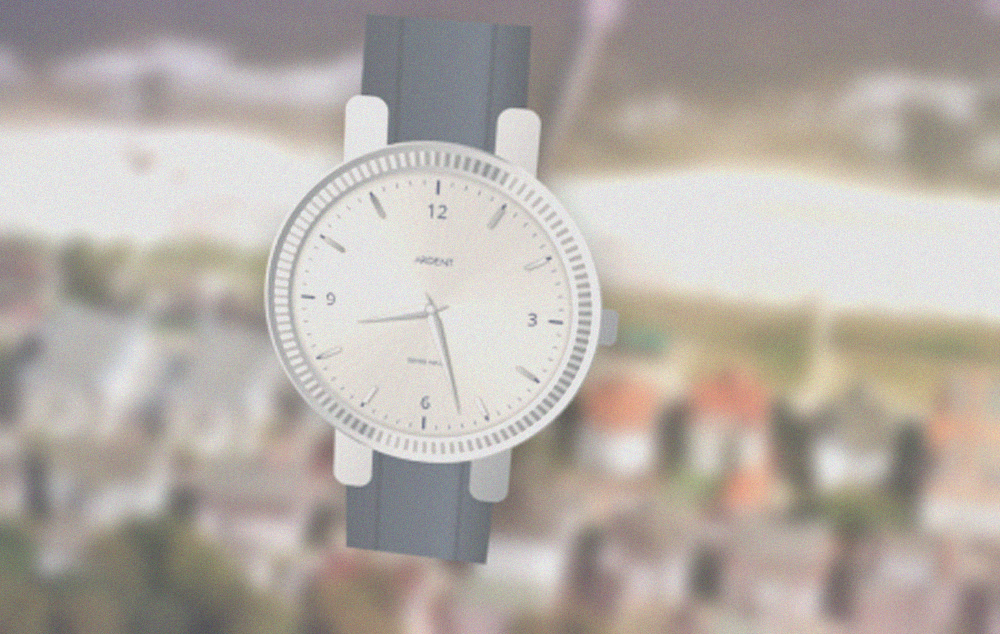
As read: h=8 m=27
